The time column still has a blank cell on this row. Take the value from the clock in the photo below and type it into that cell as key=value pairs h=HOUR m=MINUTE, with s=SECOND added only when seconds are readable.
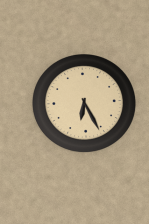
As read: h=6 m=26
